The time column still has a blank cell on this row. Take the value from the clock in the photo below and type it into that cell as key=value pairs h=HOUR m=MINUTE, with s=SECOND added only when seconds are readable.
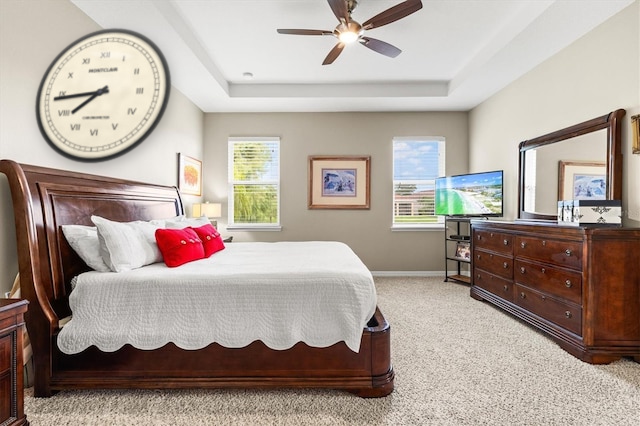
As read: h=7 m=44
